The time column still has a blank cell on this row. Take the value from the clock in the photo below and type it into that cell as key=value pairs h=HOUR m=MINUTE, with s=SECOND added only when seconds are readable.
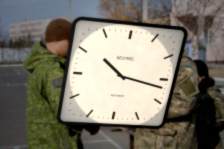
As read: h=10 m=17
